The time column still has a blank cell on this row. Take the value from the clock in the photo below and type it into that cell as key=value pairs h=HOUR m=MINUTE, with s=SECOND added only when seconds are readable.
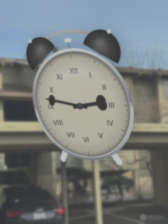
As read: h=2 m=47
